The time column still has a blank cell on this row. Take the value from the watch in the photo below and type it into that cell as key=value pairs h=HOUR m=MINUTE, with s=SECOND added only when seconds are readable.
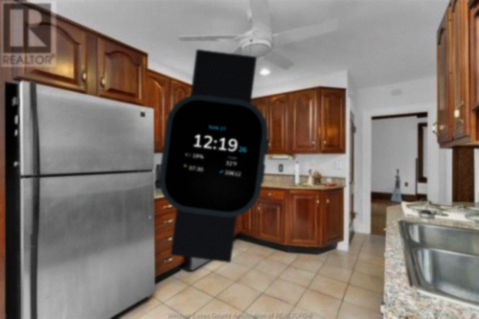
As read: h=12 m=19
